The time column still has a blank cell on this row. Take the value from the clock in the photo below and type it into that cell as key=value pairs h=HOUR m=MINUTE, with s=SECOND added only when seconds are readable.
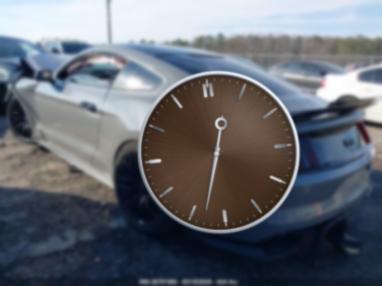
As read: h=12 m=33
